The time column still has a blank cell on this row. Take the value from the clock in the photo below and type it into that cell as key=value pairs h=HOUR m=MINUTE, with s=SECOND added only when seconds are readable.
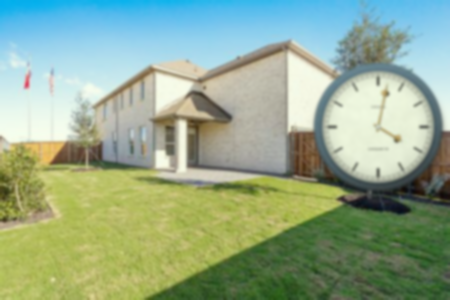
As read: h=4 m=2
